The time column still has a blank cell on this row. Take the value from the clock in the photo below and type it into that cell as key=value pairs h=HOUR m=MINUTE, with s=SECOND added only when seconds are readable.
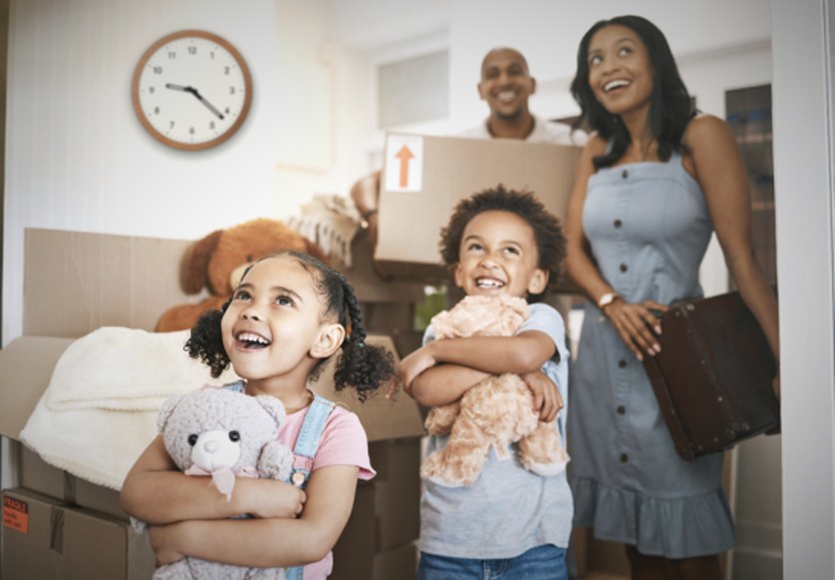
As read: h=9 m=22
